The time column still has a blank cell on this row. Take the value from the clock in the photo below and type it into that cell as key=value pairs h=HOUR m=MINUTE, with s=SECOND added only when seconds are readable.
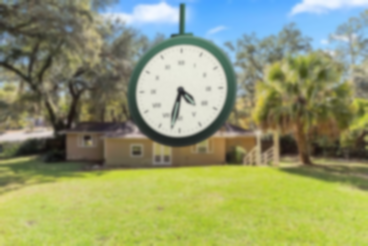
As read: h=4 m=32
